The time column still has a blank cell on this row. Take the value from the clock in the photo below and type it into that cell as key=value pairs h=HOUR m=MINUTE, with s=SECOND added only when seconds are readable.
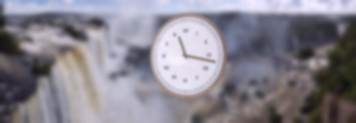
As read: h=11 m=17
